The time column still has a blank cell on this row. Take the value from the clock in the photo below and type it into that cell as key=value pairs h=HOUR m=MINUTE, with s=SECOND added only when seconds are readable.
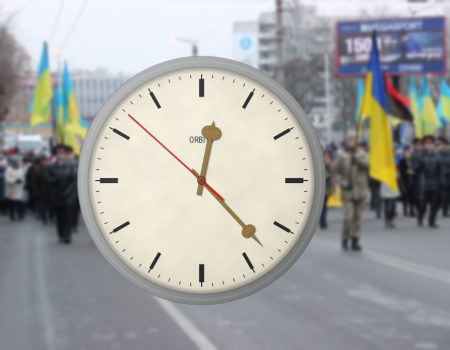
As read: h=12 m=22 s=52
